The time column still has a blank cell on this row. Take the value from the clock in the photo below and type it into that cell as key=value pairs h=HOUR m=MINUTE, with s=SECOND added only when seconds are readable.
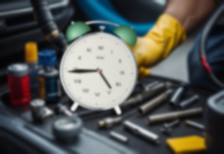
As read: h=4 m=44
